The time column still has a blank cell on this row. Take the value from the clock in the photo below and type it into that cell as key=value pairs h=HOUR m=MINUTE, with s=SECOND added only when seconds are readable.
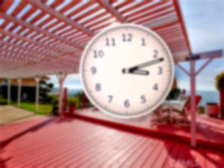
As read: h=3 m=12
